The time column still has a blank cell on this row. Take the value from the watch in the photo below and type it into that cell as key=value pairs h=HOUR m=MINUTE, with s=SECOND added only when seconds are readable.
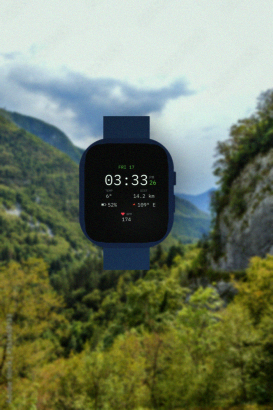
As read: h=3 m=33
